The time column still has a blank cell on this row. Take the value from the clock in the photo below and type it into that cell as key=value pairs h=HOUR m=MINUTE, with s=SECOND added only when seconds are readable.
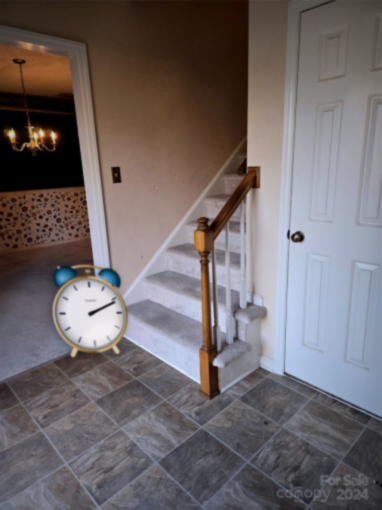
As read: h=2 m=11
